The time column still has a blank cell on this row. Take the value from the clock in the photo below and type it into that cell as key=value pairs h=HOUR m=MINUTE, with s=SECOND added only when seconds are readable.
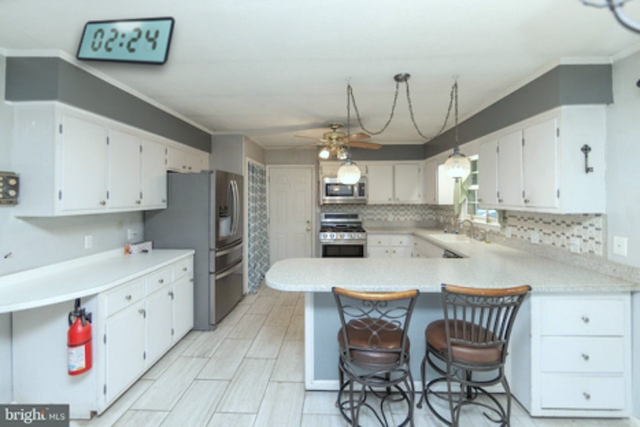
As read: h=2 m=24
